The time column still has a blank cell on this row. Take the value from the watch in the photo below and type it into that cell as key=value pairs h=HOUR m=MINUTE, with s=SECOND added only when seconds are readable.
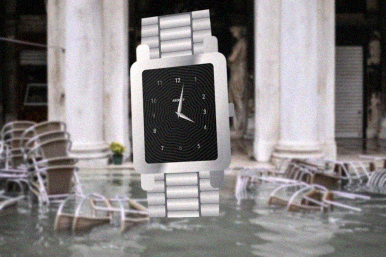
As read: h=4 m=2
